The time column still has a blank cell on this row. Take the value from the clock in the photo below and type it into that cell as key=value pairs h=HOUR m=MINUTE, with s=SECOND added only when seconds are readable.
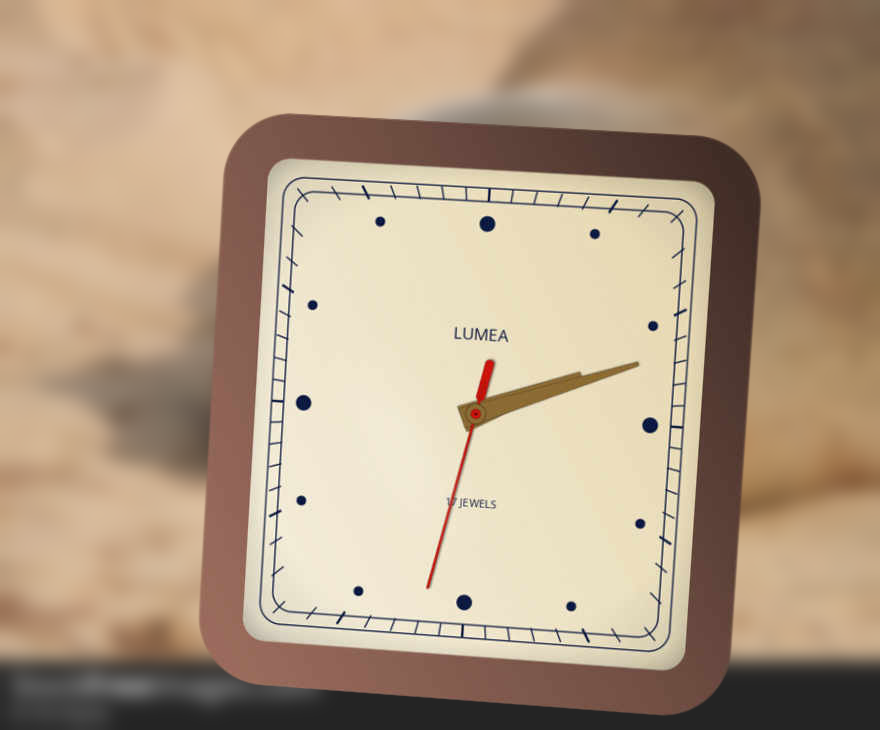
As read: h=2 m=11 s=32
